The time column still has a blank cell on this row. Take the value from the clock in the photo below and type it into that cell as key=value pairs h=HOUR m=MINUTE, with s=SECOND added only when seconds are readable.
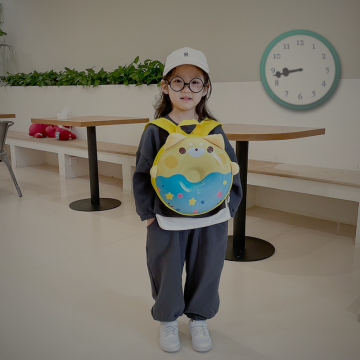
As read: h=8 m=43
